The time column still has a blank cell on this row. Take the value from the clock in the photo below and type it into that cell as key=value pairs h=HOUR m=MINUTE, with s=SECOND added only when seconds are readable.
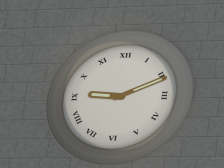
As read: h=9 m=11
